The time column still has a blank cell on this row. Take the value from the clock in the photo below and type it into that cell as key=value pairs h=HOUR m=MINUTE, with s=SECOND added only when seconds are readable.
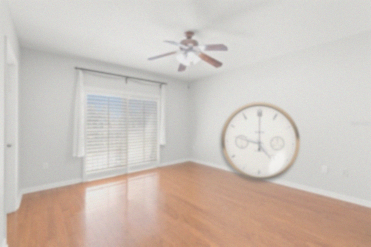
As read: h=4 m=47
